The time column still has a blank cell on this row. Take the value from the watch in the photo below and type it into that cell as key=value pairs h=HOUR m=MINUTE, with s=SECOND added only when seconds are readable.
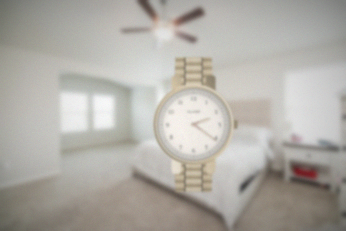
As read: h=2 m=21
